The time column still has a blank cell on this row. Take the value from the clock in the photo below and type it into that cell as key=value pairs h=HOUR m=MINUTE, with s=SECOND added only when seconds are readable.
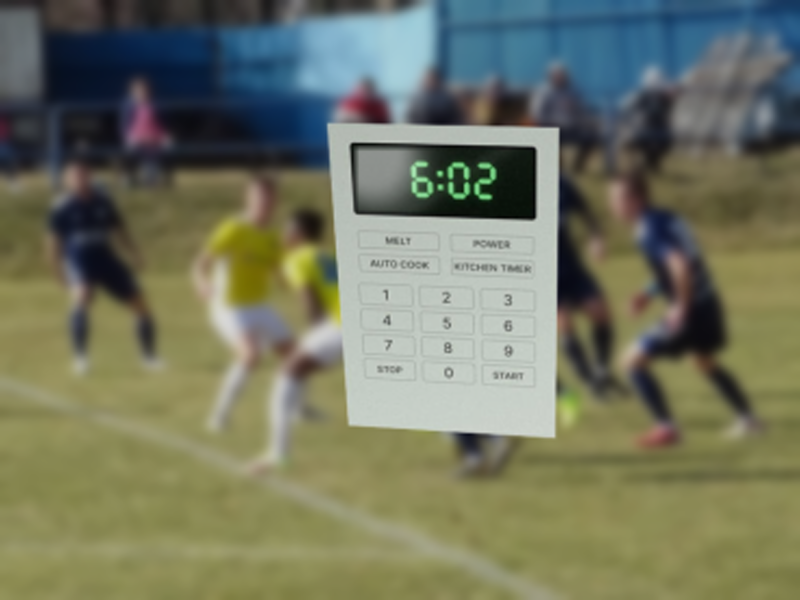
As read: h=6 m=2
